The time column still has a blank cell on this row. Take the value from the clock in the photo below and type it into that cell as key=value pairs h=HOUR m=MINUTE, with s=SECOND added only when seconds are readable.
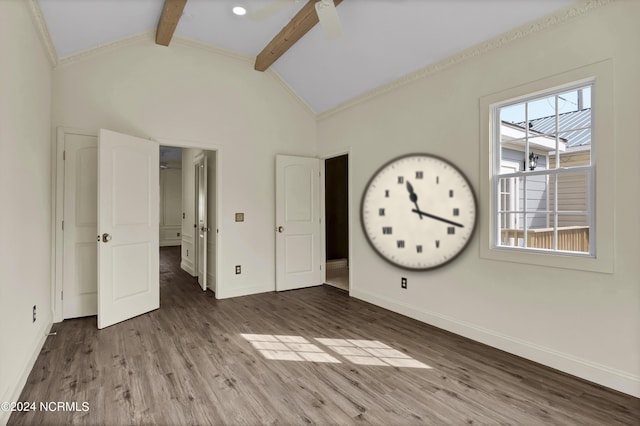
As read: h=11 m=18
